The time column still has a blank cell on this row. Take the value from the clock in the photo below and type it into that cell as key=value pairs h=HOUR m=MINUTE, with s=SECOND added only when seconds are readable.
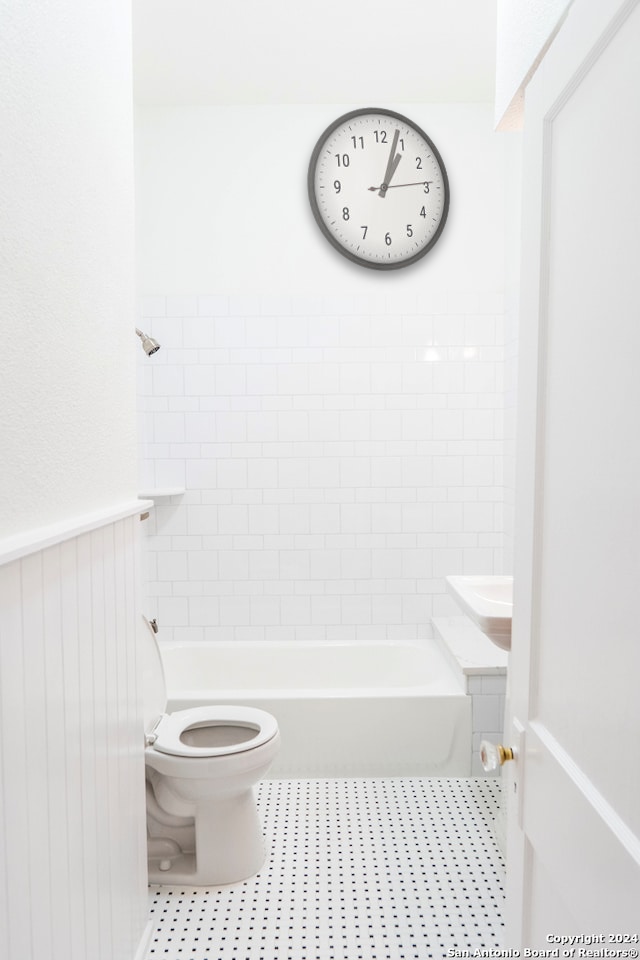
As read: h=1 m=3 s=14
